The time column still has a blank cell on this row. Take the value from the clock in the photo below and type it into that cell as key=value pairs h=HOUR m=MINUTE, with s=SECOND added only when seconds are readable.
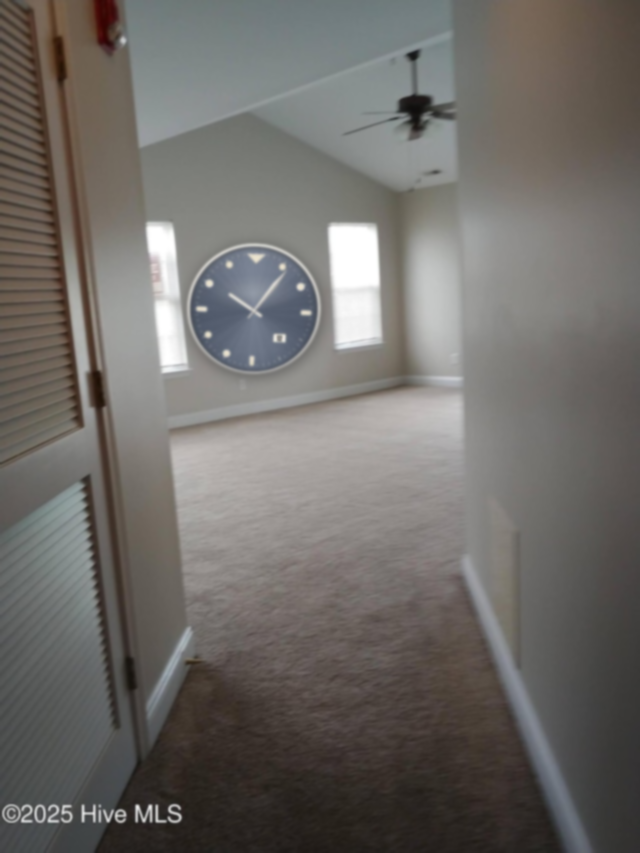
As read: h=10 m=6
